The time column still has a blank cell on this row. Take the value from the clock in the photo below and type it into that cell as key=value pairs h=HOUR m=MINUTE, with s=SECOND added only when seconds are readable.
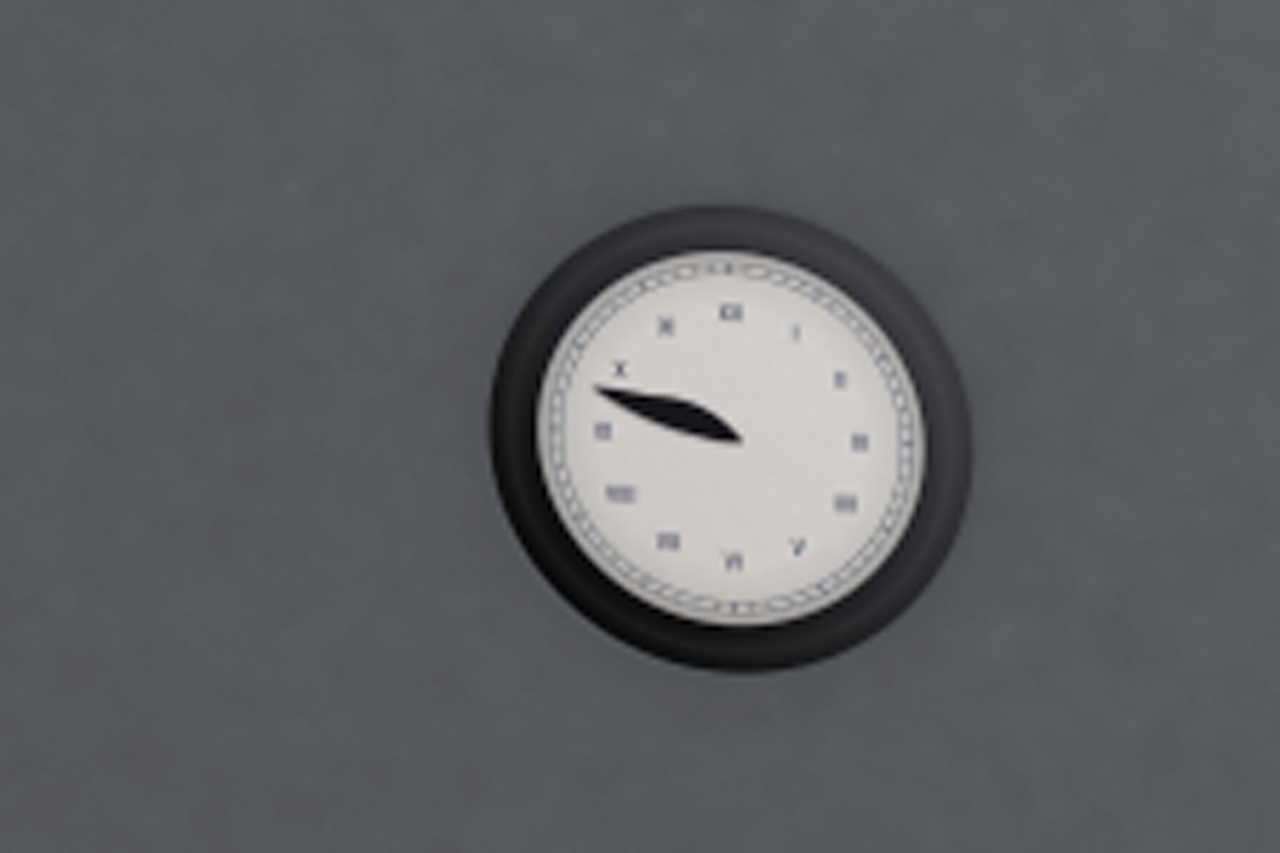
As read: h=9 m=48
